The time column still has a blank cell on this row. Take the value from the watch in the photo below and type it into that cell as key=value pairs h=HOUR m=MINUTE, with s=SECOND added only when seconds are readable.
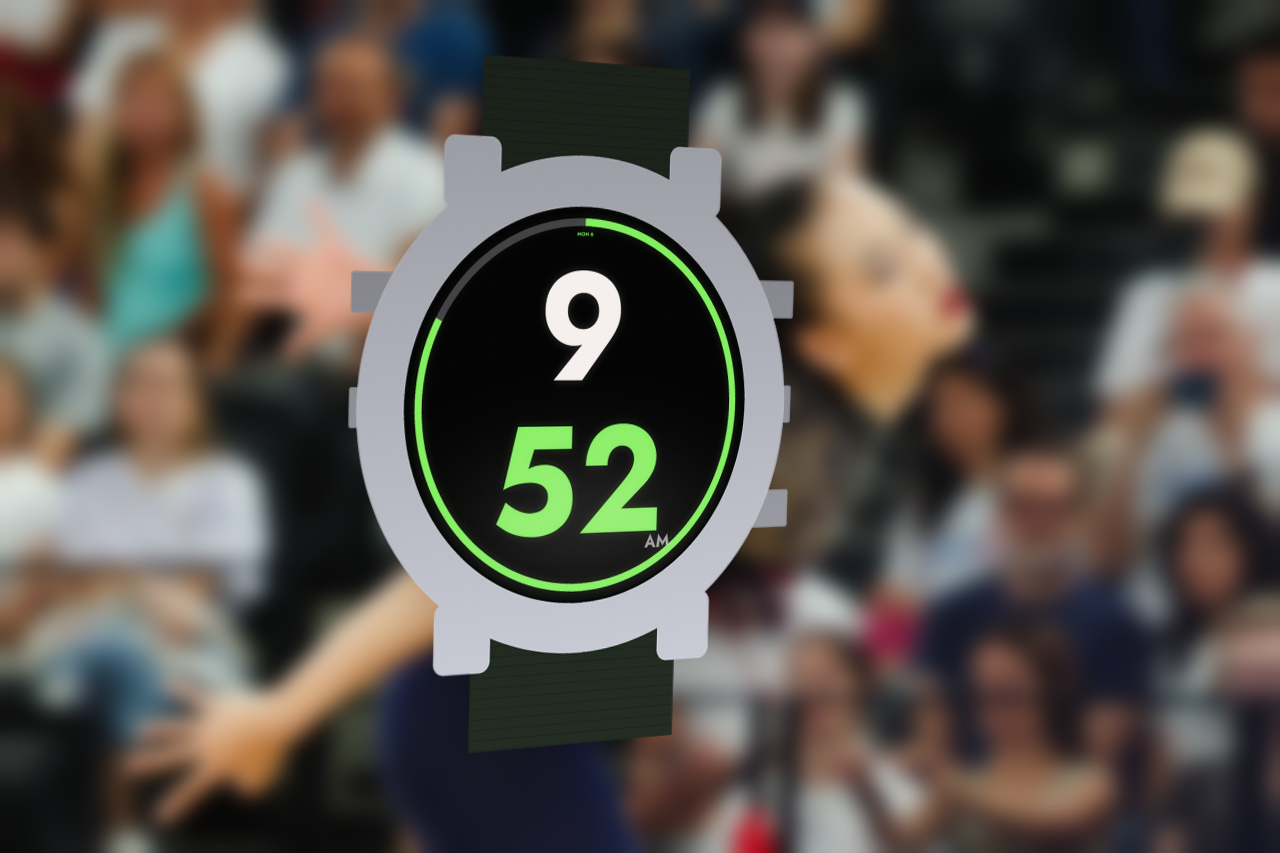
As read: h=9 m=52
